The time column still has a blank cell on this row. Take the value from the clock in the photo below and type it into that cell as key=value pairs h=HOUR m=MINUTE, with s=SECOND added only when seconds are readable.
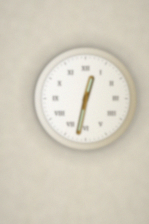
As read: h=12 m=32
